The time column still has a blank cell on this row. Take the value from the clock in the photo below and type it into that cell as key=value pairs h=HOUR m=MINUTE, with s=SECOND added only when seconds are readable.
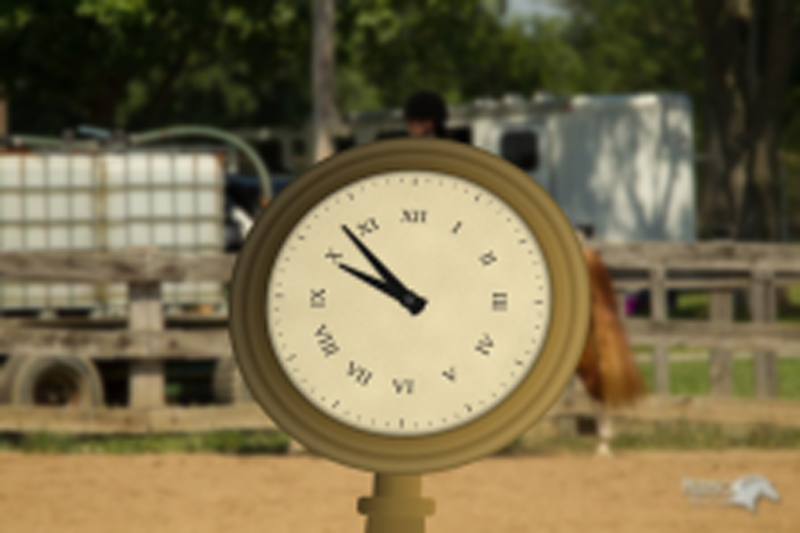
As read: h=9 m=53
